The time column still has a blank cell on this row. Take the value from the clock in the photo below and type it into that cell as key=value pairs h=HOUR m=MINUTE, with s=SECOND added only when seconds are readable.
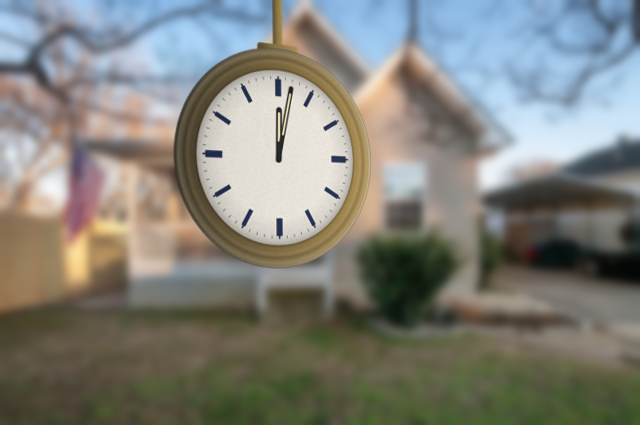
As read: h=12 m=2
